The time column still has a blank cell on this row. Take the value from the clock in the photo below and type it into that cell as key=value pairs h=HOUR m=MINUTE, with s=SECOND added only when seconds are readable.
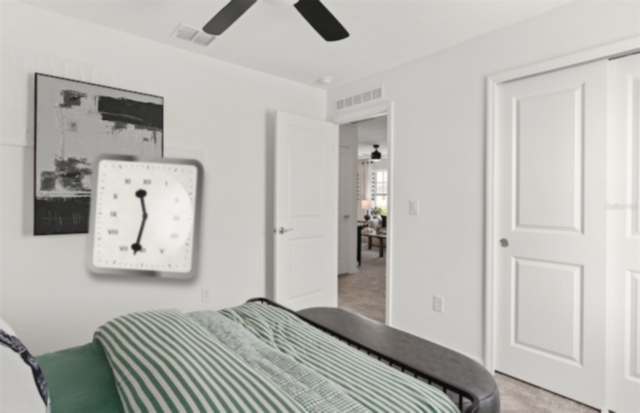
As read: h=11 m=32
